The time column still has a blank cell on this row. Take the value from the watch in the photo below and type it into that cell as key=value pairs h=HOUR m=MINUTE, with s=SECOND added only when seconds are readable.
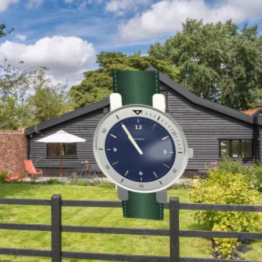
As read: h=10 m=55
